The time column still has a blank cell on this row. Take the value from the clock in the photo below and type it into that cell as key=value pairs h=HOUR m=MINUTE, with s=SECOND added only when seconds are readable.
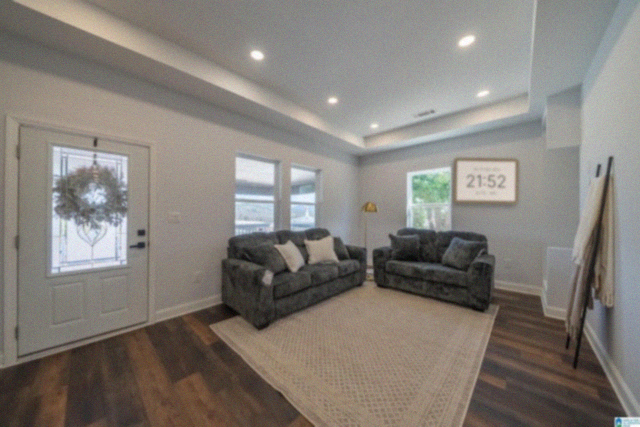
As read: h=21 m=52
